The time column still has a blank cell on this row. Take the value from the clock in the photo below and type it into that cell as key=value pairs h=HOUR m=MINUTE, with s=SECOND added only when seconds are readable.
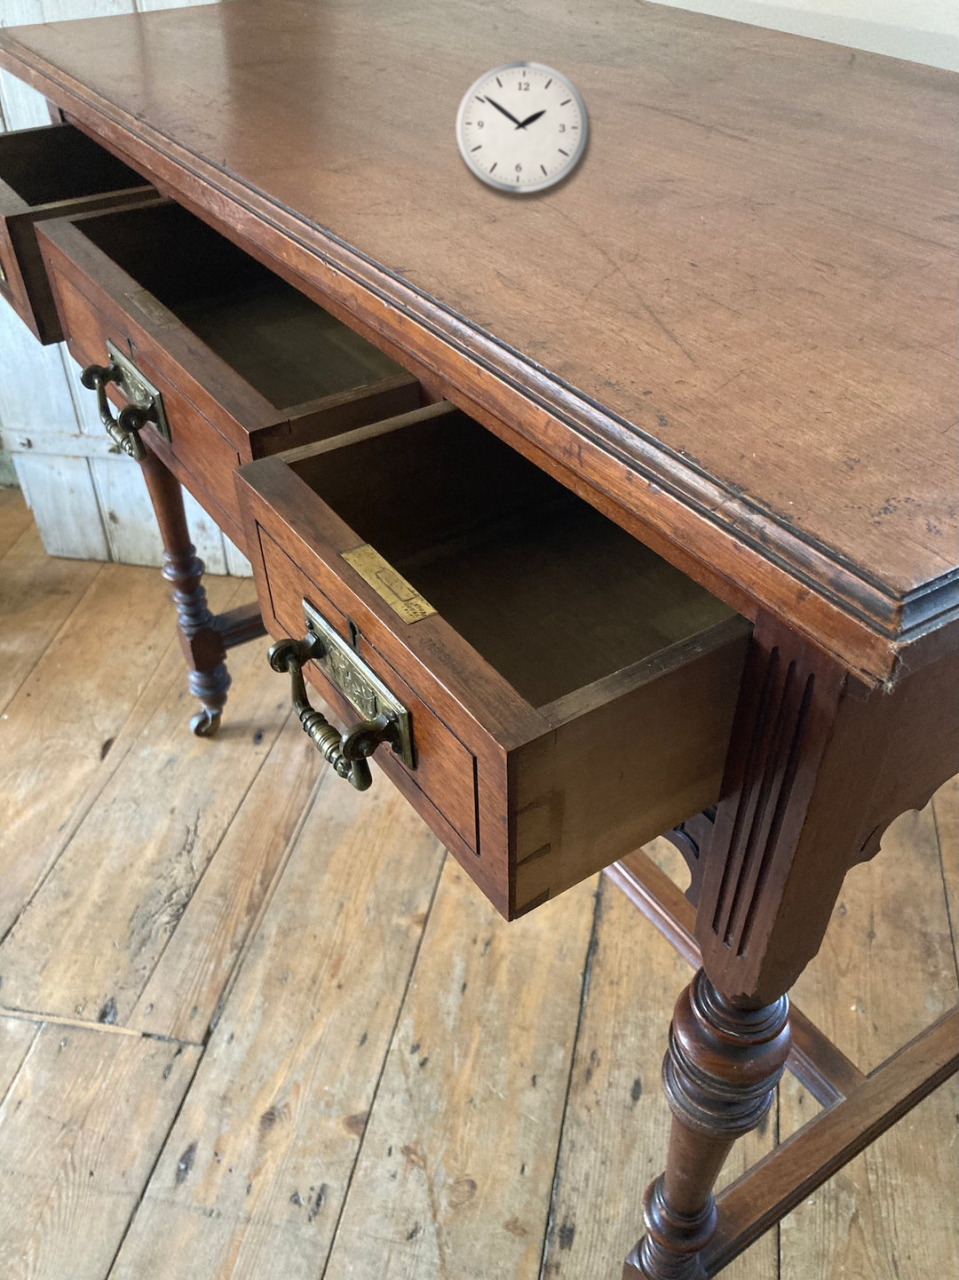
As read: h=1 m=51
